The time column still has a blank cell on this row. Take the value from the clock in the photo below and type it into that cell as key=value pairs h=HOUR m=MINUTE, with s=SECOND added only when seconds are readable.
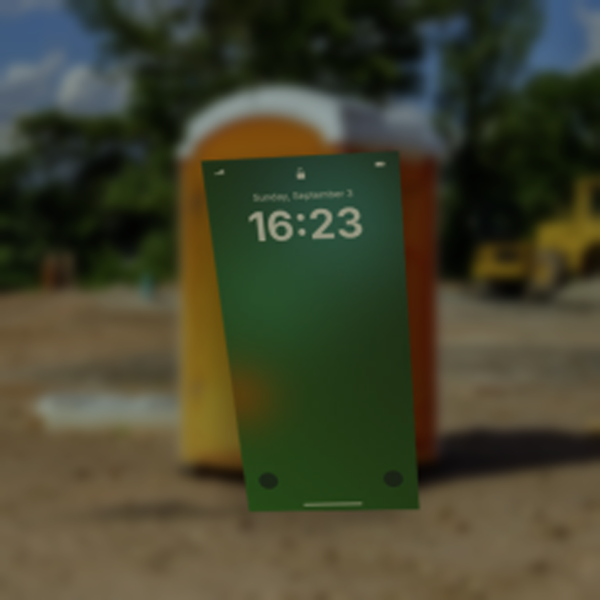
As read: h=16 m=23
